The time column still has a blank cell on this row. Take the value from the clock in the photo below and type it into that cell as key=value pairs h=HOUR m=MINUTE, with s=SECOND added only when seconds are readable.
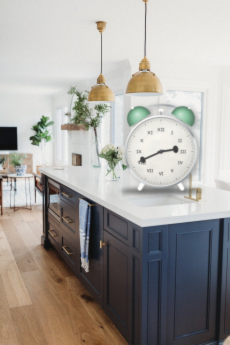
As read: h=2 m=41
